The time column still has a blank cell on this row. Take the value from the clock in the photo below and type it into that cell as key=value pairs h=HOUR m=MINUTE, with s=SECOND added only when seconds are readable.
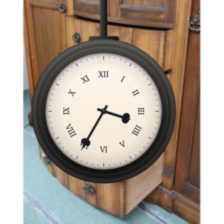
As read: h=3 m=35
